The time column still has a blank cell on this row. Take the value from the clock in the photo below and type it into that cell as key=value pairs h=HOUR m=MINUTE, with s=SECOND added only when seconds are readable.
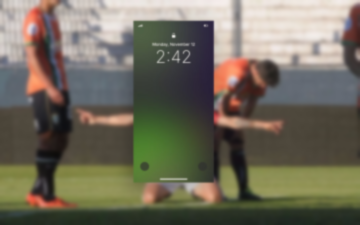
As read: h=2 m=42
